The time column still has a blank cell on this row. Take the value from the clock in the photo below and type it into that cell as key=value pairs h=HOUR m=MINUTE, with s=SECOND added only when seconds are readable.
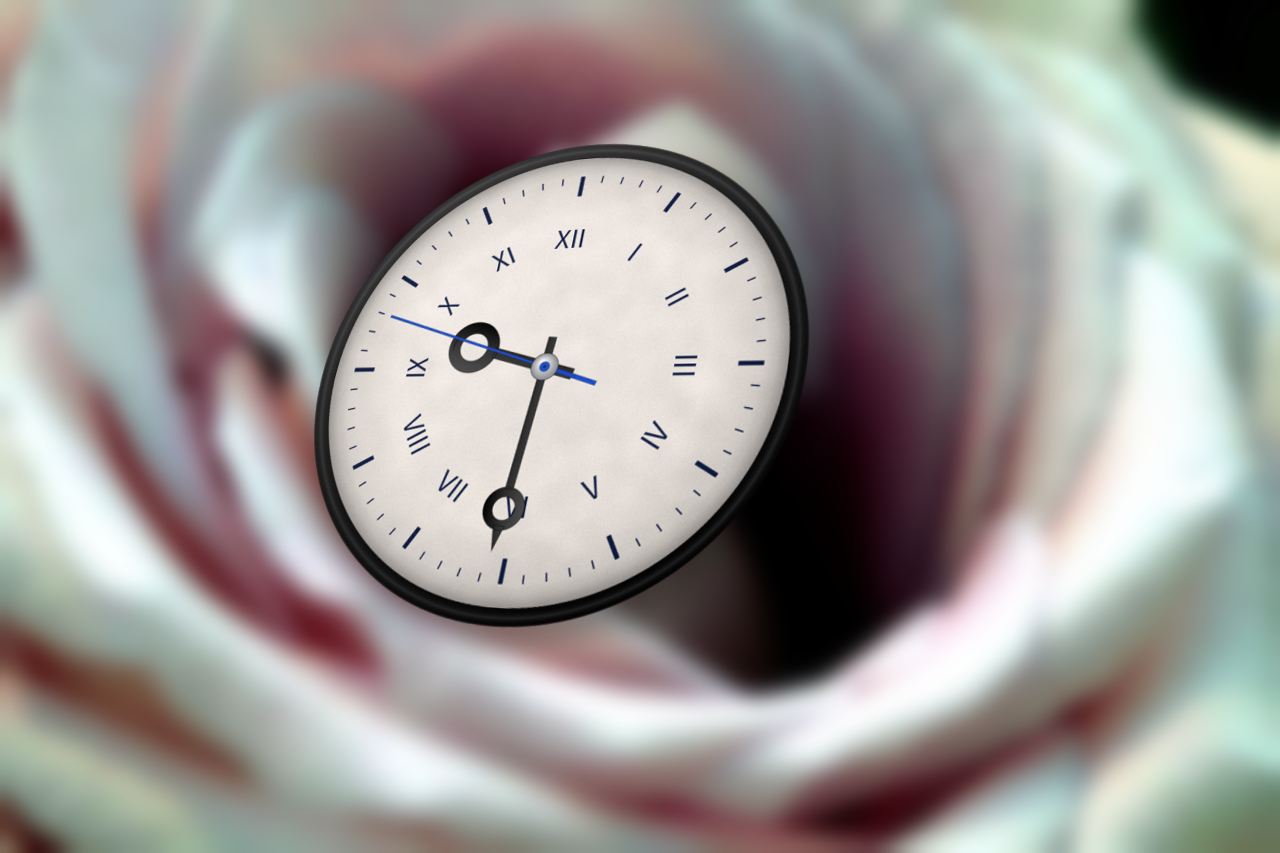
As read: h=9 m=30 s=48
